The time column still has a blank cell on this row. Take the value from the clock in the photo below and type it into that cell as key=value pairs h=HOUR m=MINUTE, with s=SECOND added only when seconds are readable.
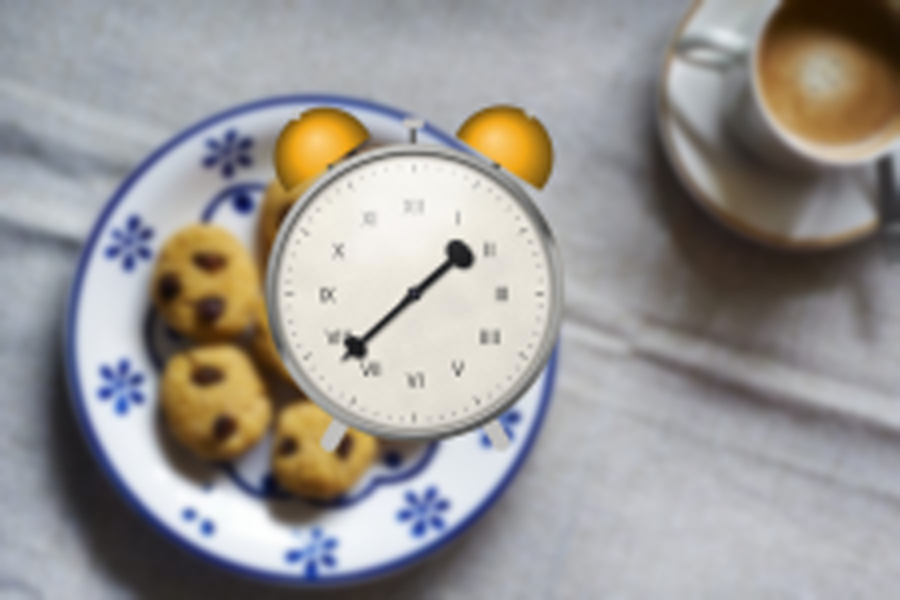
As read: h=1 m=38
